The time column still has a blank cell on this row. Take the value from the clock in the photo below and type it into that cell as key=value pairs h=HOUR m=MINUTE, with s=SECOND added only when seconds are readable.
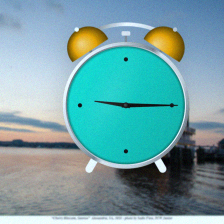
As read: h=9 m=15
